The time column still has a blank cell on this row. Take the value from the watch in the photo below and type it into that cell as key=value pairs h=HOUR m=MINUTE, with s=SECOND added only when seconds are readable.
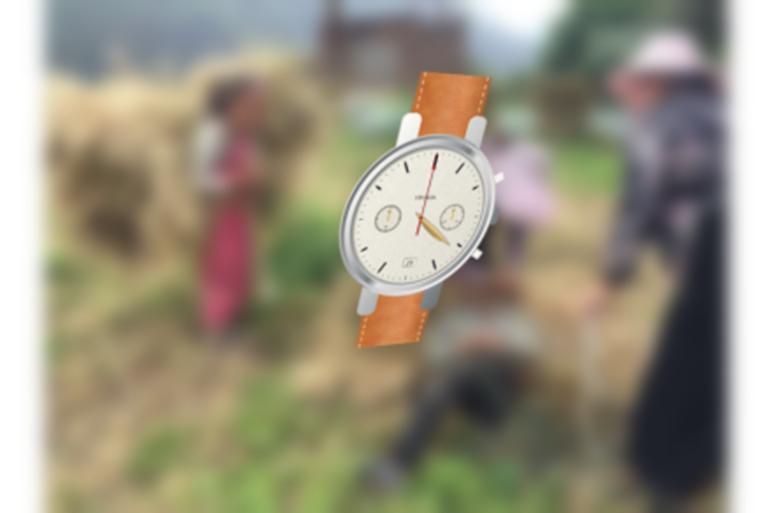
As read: h=4 m=21
